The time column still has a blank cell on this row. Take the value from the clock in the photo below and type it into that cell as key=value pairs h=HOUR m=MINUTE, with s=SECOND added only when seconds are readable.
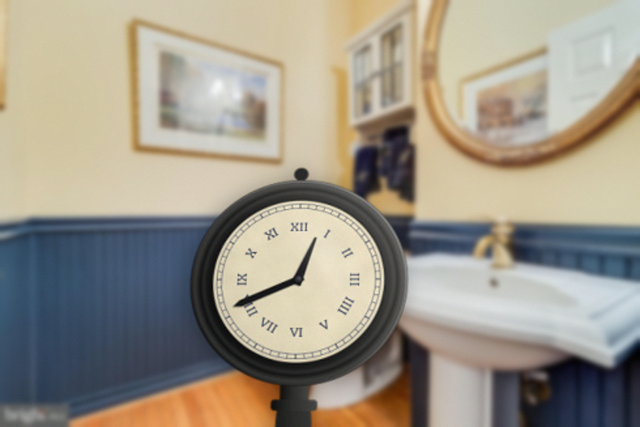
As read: h=12 m=41
